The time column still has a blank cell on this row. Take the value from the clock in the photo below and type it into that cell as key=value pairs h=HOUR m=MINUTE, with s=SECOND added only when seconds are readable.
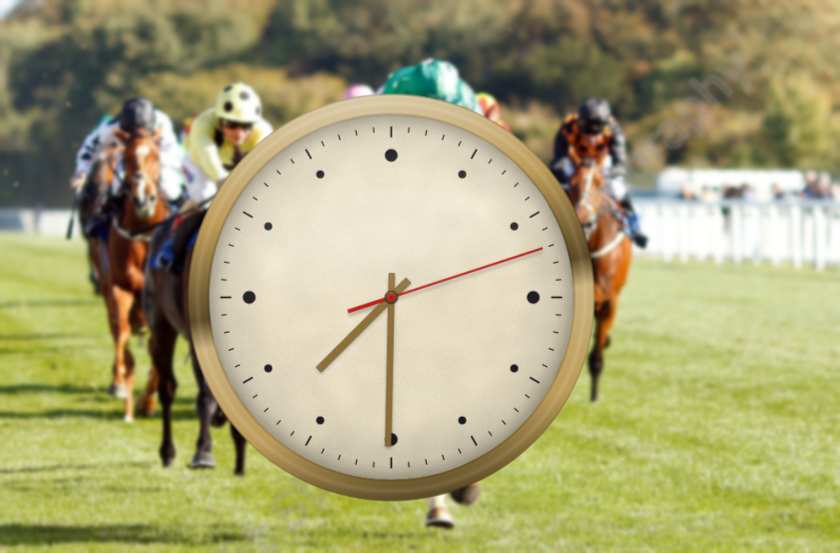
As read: h=7 m=30 s=12
